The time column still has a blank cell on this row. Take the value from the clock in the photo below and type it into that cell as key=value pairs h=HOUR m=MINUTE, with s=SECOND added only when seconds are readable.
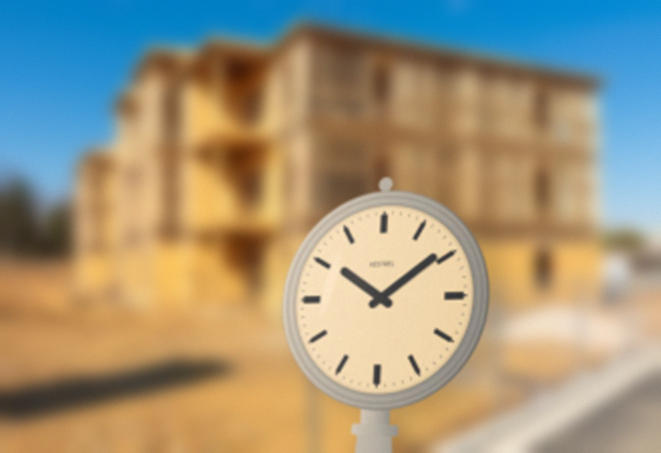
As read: h=10 m=9
